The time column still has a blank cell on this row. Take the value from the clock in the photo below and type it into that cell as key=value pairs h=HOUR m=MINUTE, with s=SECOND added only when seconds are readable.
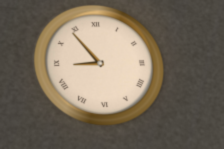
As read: h=8 m=54
